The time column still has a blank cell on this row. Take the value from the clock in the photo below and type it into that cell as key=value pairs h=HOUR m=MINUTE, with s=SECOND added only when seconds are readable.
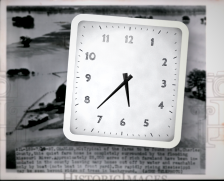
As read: h=5 m=37
